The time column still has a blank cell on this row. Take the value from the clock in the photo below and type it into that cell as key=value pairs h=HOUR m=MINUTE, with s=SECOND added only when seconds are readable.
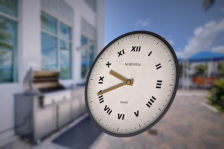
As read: h=9 m=41
